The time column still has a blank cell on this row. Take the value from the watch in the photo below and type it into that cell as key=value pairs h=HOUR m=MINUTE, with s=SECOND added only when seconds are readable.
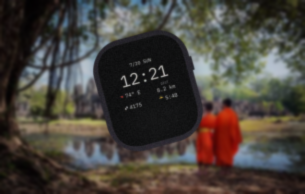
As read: h=12 m=21
